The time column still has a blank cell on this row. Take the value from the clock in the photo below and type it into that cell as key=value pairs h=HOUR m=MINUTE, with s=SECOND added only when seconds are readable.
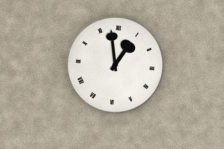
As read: h=12 m=58
